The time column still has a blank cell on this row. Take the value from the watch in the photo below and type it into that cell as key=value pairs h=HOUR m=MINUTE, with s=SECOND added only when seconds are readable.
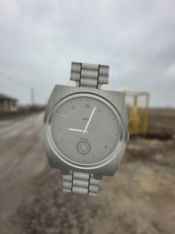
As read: h=9 m=3
